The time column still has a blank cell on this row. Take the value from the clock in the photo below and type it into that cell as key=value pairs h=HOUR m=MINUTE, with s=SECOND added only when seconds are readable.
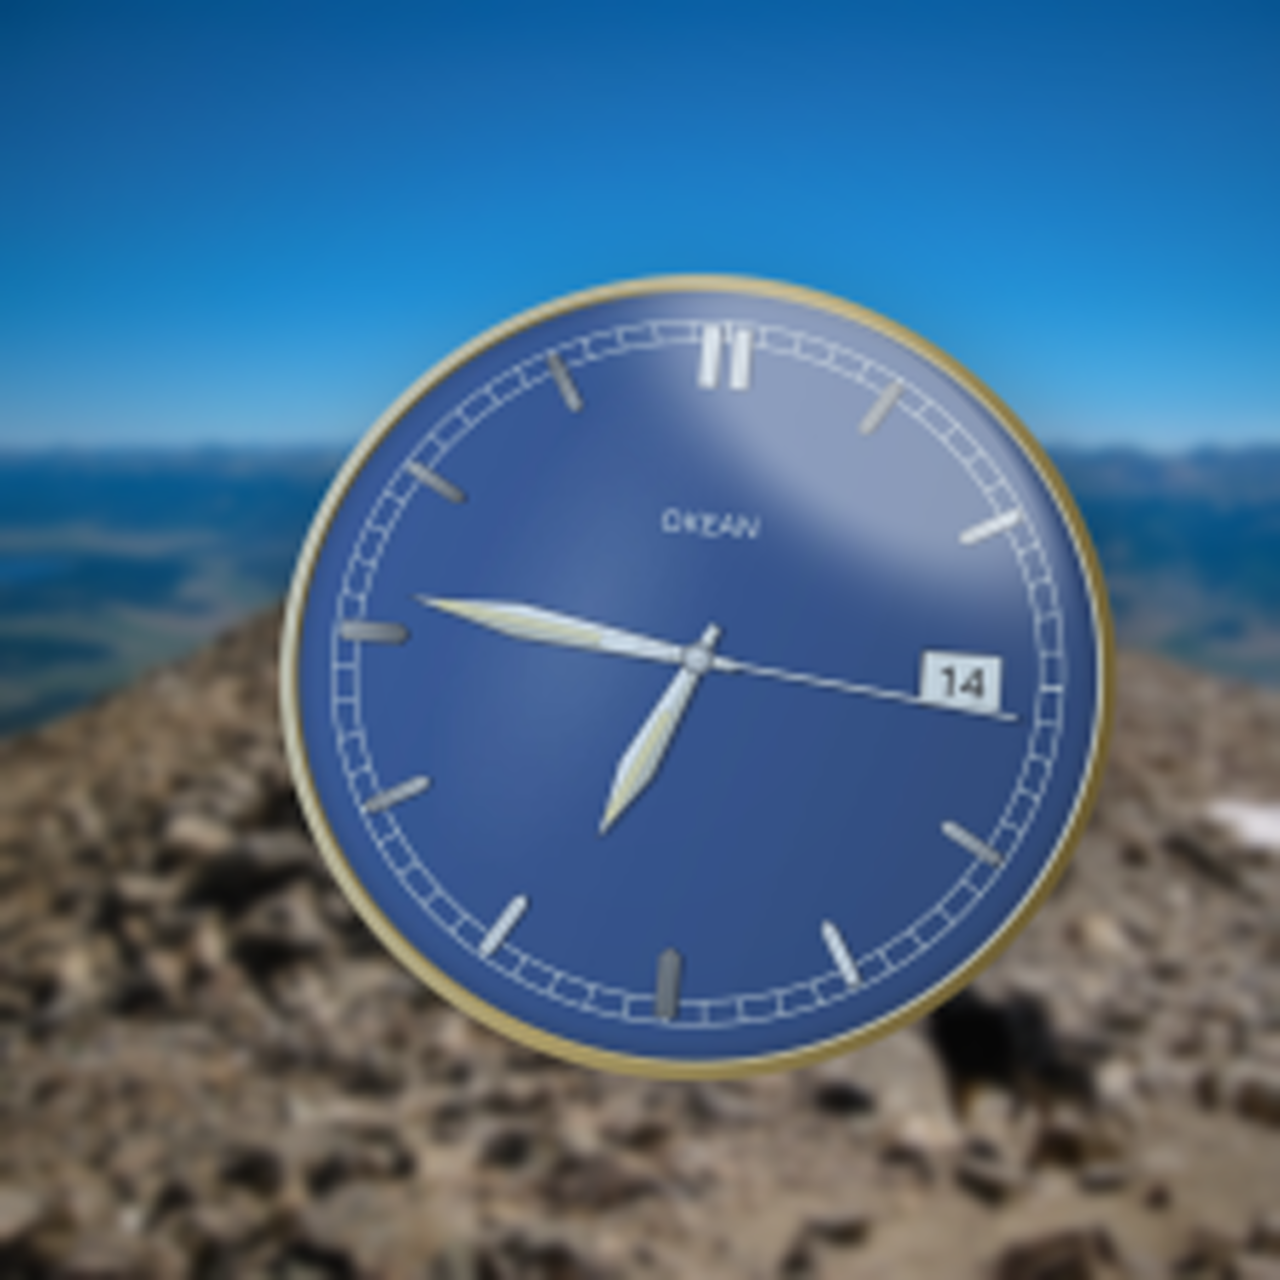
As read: h=6 m=46 s=16
